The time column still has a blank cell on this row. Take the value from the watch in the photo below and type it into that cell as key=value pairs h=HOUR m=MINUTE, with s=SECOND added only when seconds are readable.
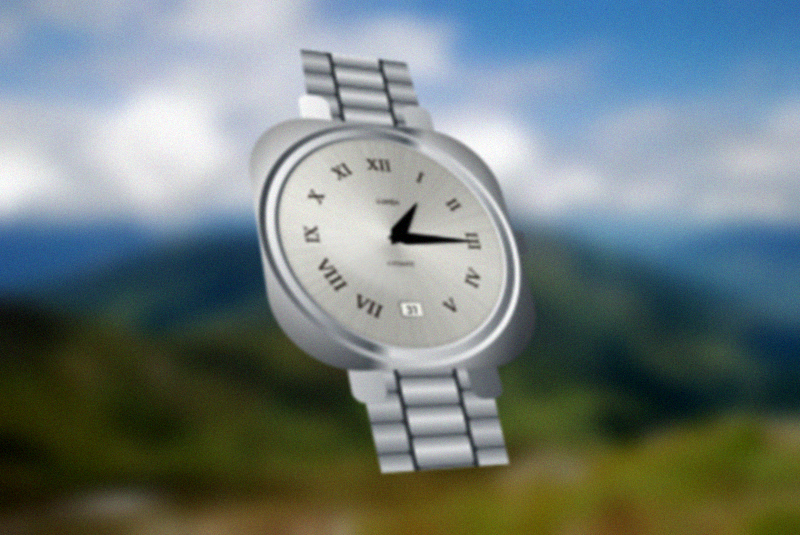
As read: h=1 m=15
